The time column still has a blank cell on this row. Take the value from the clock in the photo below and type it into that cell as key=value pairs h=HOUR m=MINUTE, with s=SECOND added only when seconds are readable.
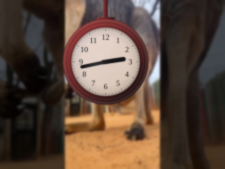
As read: h=2 m=43
